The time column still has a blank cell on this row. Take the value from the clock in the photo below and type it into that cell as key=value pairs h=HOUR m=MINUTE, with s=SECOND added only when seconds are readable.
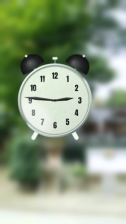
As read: h=2 m=46
